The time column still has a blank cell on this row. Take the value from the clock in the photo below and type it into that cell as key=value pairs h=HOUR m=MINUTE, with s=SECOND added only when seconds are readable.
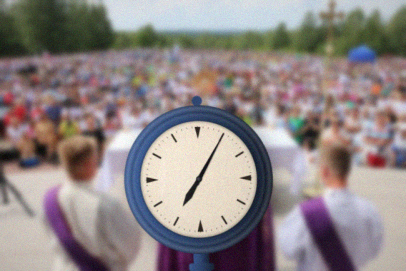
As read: h=7 m=5
